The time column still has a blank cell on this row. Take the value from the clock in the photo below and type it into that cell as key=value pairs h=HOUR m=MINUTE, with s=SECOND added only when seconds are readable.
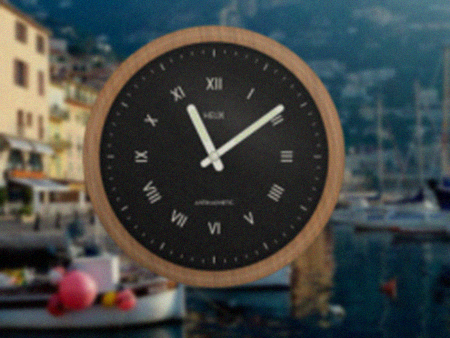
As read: h=11 m=9
